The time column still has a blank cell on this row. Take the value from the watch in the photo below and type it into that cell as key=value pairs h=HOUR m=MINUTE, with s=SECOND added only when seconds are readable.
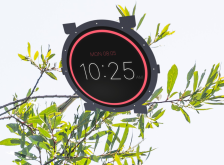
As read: h=10 m=25
